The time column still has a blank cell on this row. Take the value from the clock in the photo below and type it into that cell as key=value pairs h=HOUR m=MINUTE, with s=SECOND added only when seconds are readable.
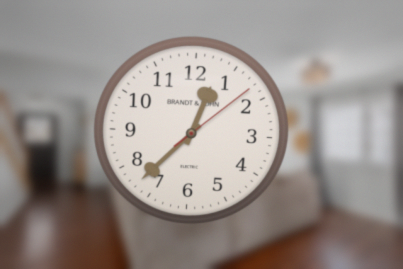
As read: h=12 m=37 s=8
